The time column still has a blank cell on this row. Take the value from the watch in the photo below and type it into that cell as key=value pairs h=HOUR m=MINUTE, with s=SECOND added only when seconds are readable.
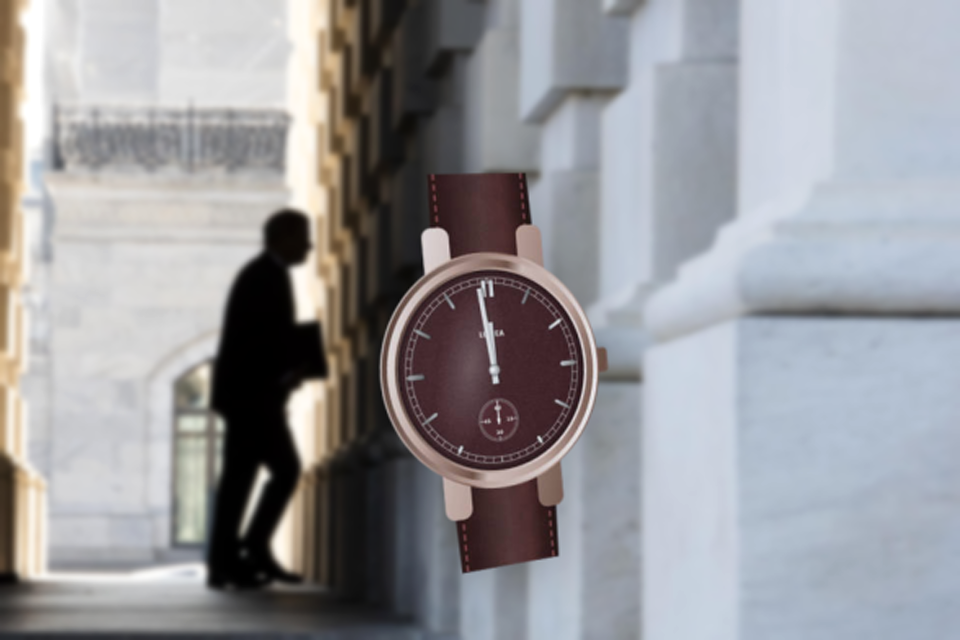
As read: h=11 m=59
